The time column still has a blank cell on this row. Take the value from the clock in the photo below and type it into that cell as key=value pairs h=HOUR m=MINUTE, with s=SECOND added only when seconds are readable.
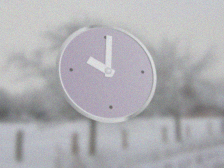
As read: h=10 m=1
